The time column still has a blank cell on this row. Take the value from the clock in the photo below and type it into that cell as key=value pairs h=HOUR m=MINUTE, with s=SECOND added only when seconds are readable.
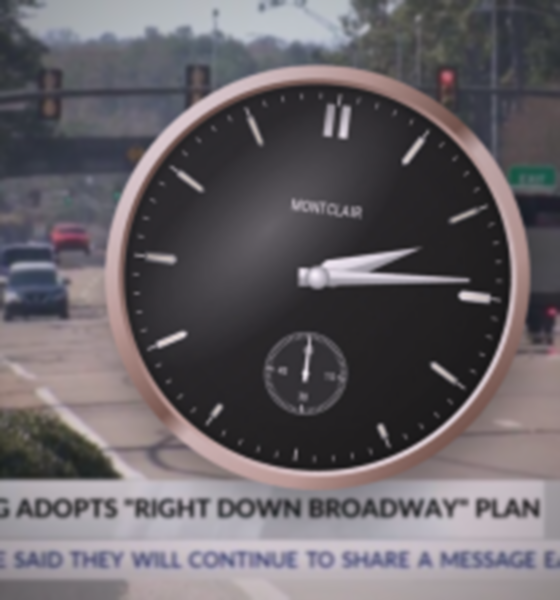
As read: h=2 m=14
